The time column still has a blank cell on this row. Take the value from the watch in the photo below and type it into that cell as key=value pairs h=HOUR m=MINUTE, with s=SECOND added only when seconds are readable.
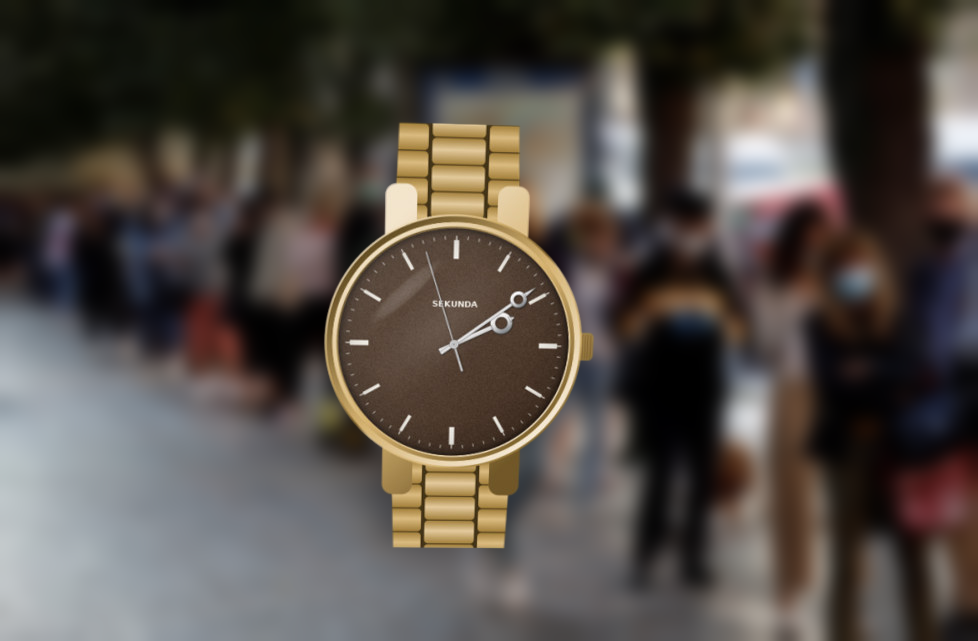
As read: h=2 m=8 s=57
